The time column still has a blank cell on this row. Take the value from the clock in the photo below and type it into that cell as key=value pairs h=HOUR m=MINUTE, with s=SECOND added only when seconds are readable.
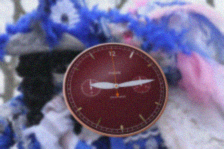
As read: h=9 m=14
